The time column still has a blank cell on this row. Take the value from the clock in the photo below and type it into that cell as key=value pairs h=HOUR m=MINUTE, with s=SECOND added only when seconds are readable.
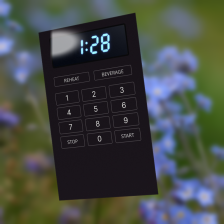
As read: h=1 m=28
